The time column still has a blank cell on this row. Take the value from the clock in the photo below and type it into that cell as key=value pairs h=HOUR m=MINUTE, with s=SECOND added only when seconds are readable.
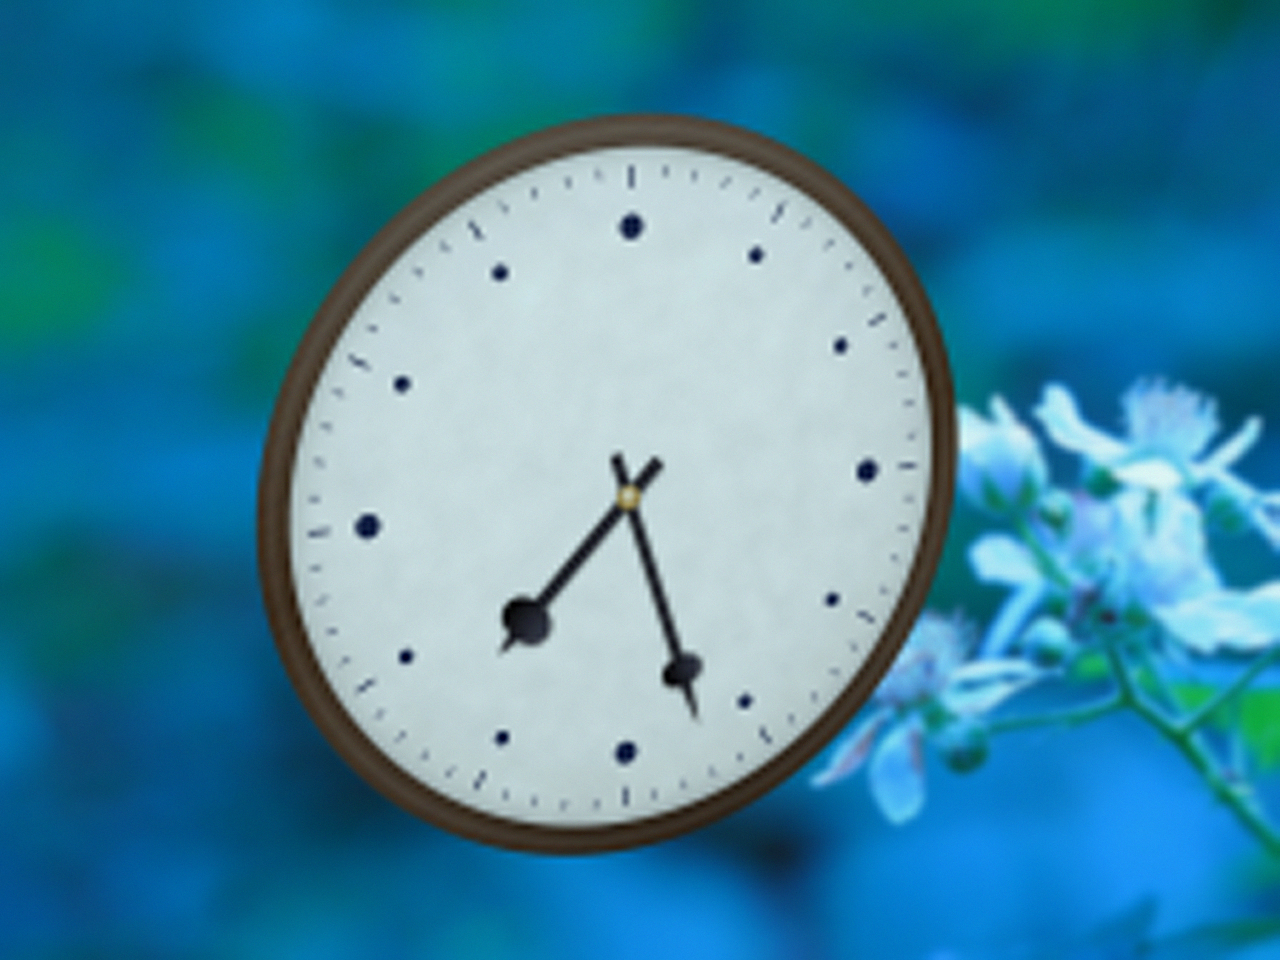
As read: h=7 m=27
